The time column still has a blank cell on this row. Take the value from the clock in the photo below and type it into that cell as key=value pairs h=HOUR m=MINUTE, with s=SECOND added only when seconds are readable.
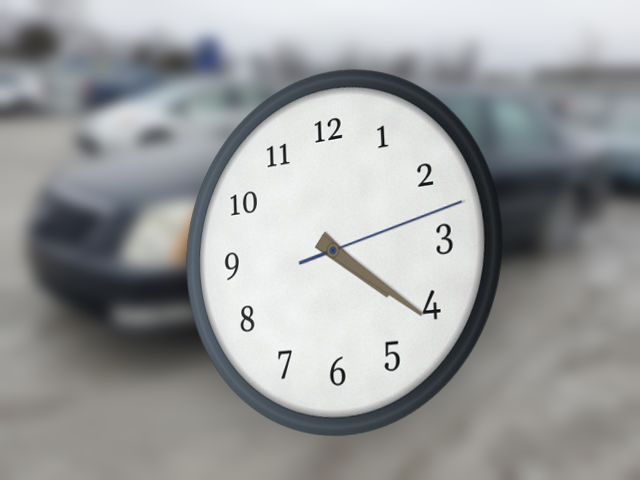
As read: h=4 m=21 s=13
